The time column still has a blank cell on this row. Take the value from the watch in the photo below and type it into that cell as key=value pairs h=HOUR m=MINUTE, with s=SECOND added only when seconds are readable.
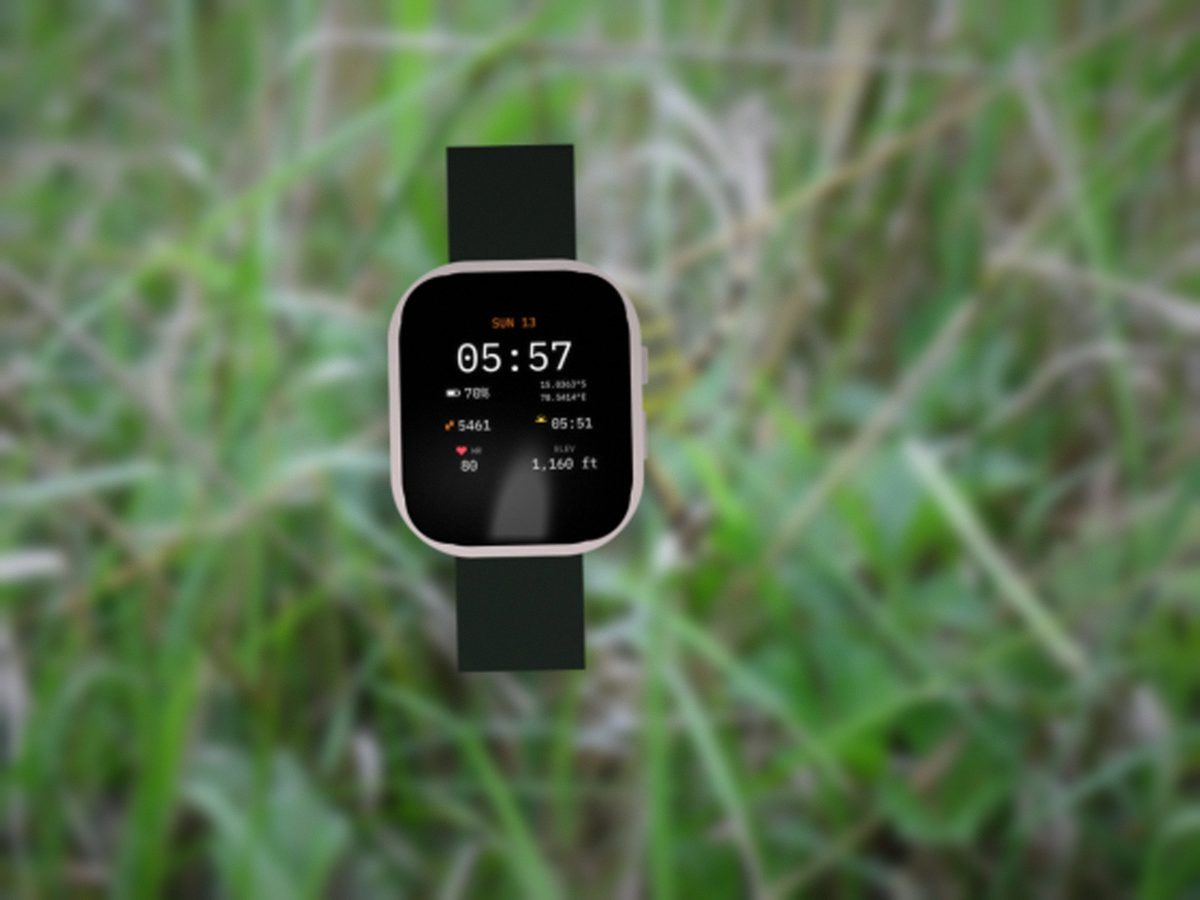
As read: h=5 m=57
